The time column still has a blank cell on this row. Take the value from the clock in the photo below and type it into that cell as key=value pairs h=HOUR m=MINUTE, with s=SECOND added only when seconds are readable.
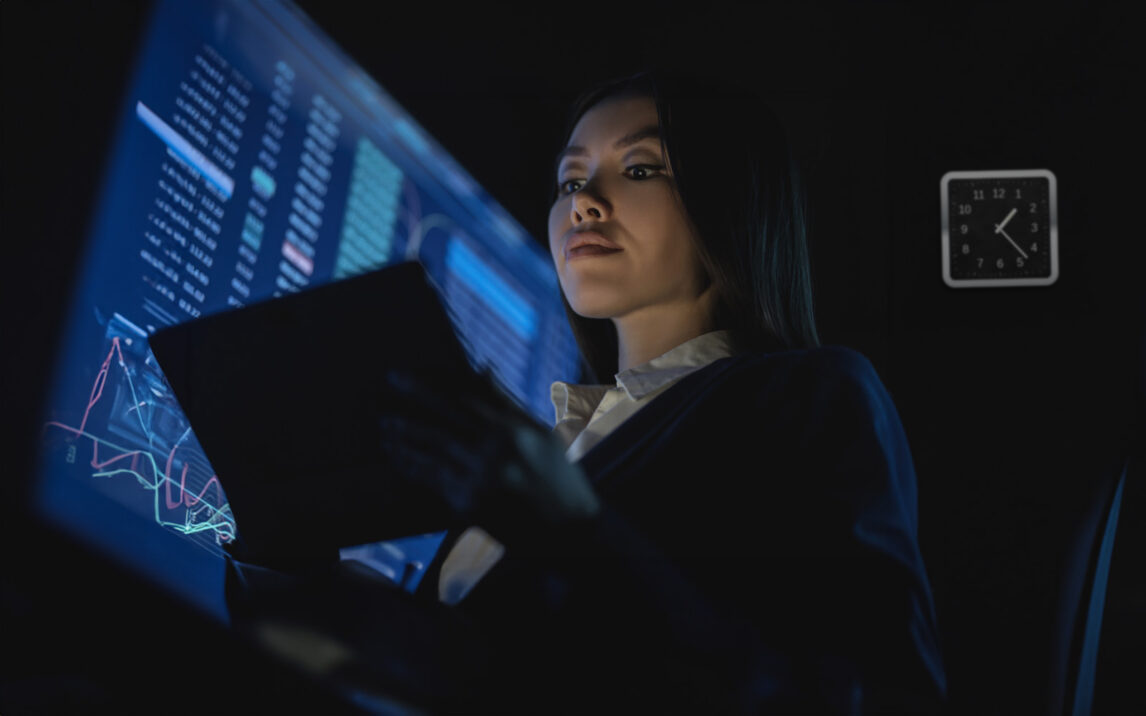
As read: h=1 m=23
